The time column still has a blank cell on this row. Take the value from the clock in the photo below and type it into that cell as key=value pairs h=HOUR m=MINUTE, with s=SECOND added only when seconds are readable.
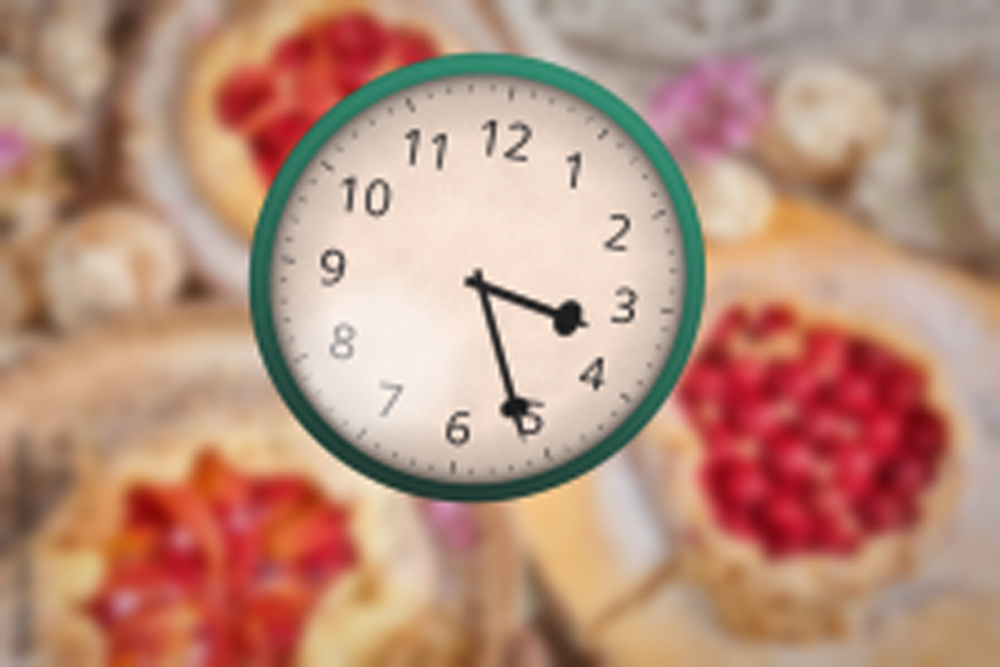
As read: h=3 m=26
